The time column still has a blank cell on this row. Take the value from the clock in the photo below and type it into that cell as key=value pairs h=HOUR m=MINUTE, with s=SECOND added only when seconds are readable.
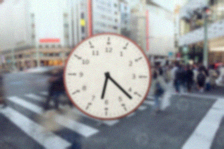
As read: h=6 m=22
